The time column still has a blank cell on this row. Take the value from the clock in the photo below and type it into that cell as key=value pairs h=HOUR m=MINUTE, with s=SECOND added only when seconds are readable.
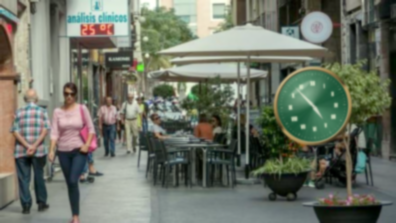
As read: h=4 m=53
